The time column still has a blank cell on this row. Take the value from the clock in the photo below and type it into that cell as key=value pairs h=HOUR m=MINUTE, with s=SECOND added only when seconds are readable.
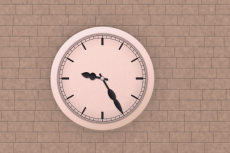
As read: h=9 m=25
